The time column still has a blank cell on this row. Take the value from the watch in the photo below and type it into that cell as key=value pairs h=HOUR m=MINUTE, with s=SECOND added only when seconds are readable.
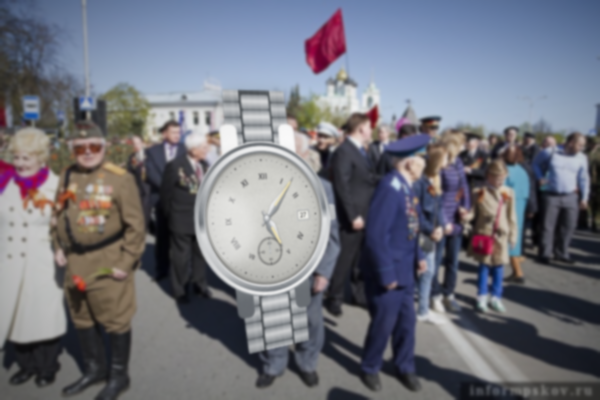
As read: h=5 m=7
